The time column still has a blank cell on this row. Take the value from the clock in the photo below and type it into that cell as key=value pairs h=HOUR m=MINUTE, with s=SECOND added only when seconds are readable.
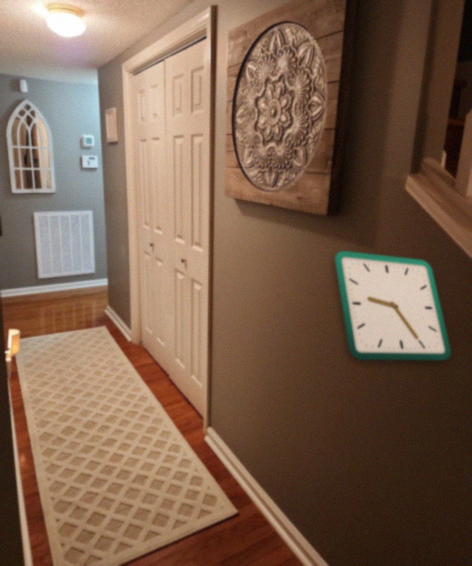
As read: h=9 m=25
